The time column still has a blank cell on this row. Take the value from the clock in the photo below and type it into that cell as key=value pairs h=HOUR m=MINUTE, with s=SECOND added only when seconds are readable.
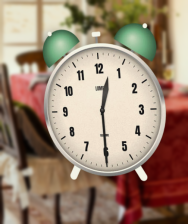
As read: h=12 m=30
